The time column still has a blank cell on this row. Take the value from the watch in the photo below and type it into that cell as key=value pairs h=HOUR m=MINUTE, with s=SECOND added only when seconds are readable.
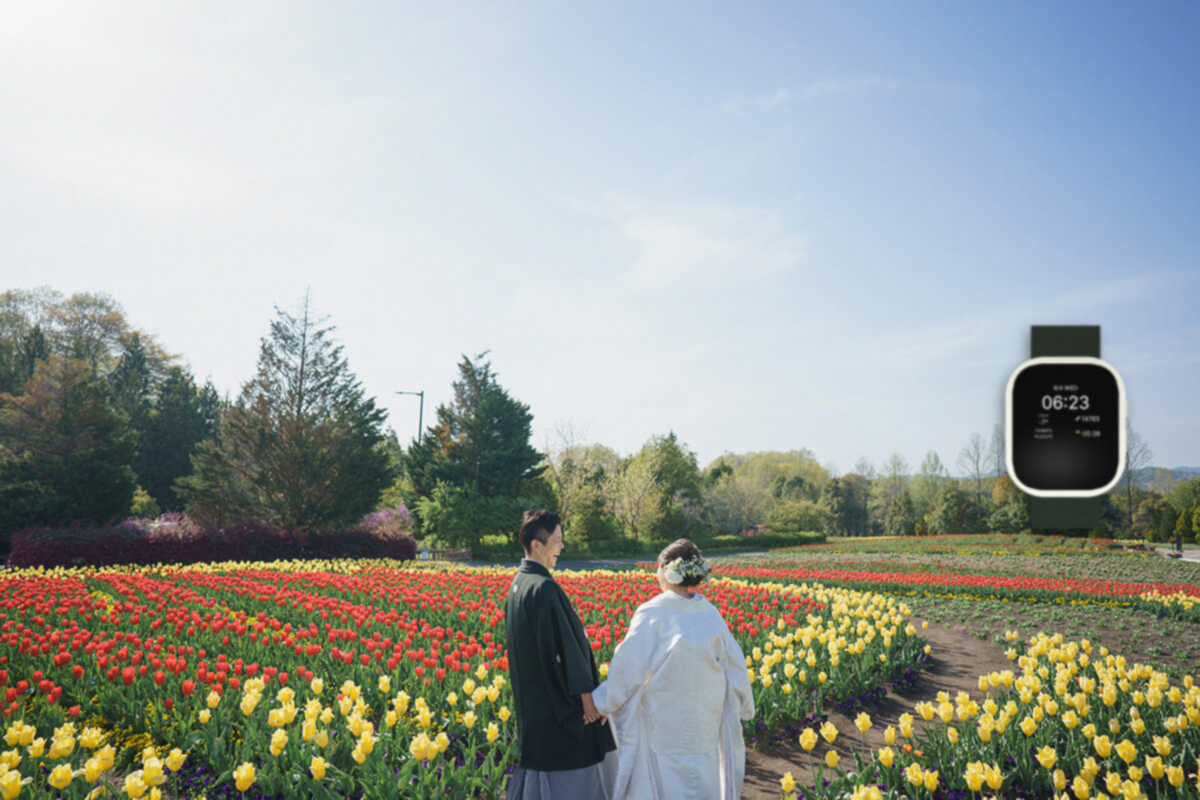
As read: h=6 m=23
